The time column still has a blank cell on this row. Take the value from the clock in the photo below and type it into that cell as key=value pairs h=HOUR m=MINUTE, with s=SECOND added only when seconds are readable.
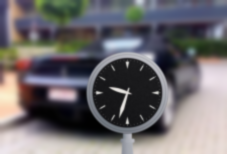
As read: h=9 m=33
